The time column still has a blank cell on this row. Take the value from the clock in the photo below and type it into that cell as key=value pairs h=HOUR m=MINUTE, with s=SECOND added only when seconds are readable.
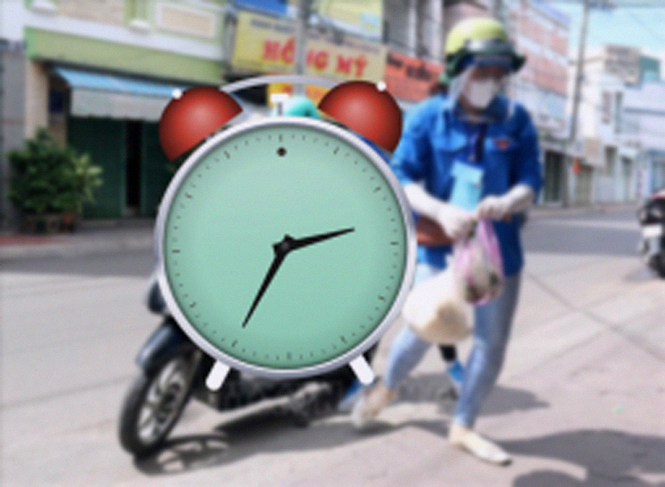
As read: h=2 m=35
